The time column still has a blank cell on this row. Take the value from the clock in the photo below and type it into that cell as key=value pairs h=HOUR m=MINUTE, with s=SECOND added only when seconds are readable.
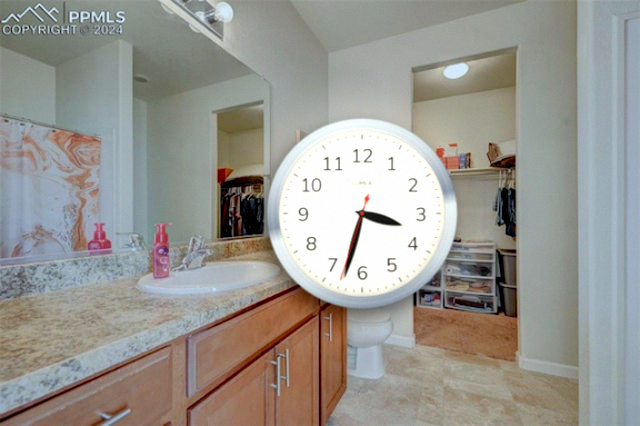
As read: h=3 m=32 s=33
